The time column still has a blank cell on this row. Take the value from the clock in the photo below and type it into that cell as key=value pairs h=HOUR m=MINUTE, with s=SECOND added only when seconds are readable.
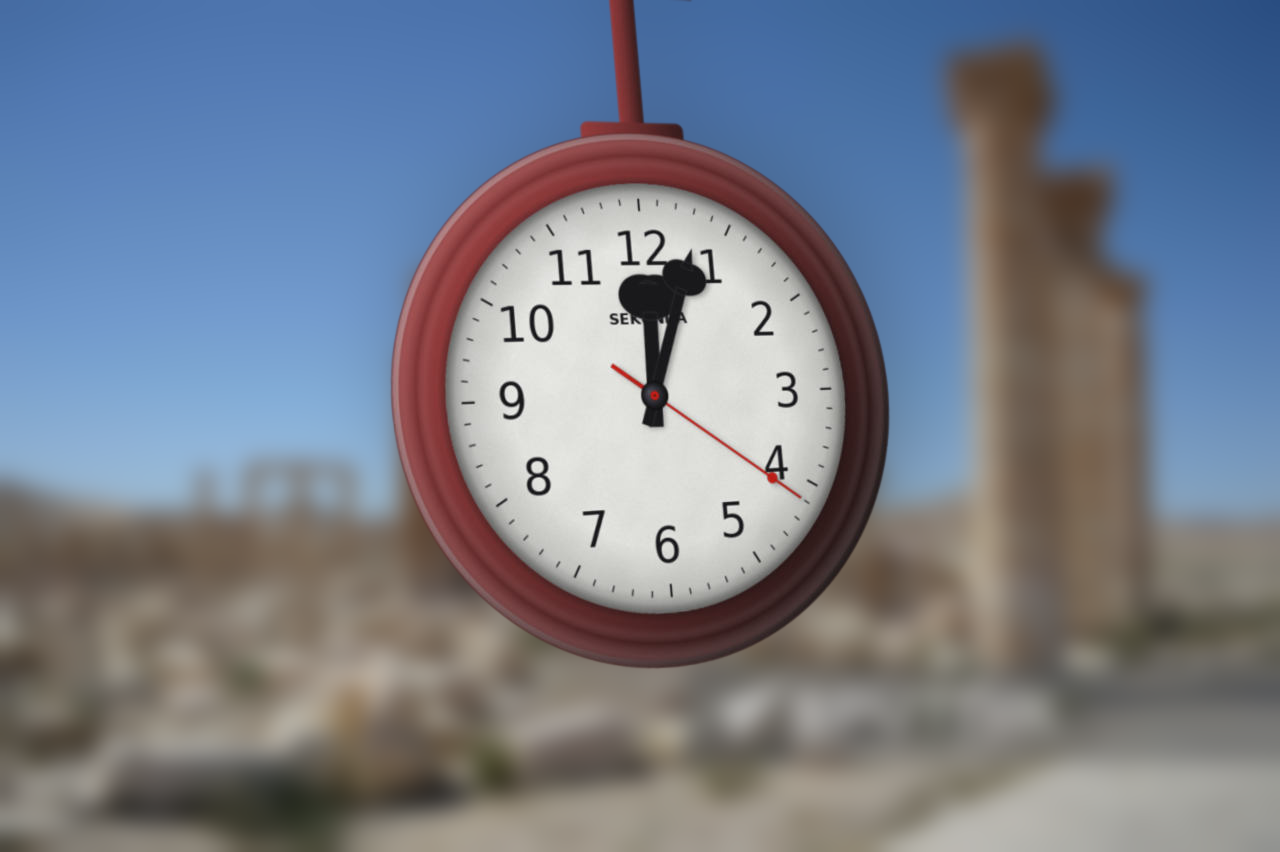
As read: h=12 m=3 s=21
